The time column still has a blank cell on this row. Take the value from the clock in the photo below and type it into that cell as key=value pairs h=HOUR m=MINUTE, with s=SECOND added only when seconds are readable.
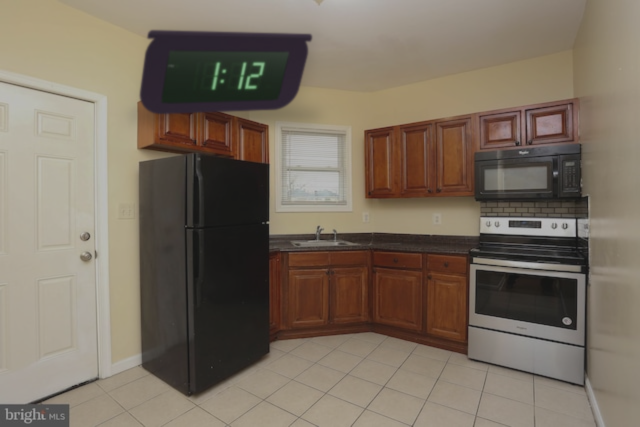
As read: h=1 m=12
